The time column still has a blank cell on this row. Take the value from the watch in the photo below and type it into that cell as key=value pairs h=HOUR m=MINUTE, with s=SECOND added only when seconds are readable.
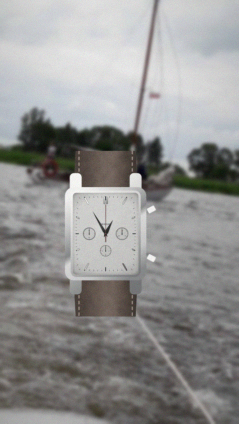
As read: h=12 m=55
